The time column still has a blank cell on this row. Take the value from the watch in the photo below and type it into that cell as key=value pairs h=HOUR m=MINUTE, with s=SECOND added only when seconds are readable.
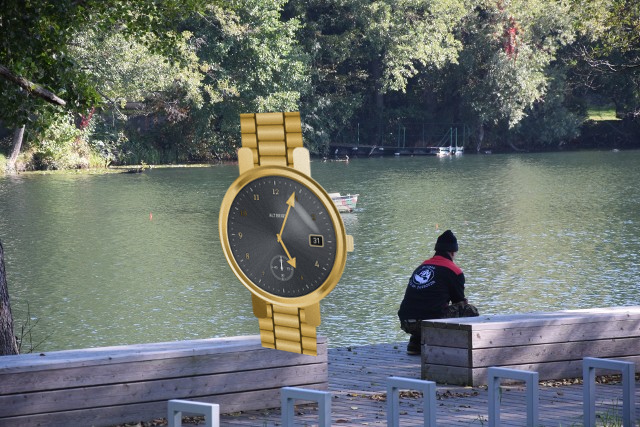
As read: h=5 m=4
